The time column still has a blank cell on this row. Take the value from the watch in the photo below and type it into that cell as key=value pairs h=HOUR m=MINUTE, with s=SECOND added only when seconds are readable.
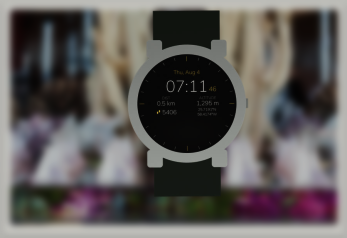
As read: h=7 m=11
